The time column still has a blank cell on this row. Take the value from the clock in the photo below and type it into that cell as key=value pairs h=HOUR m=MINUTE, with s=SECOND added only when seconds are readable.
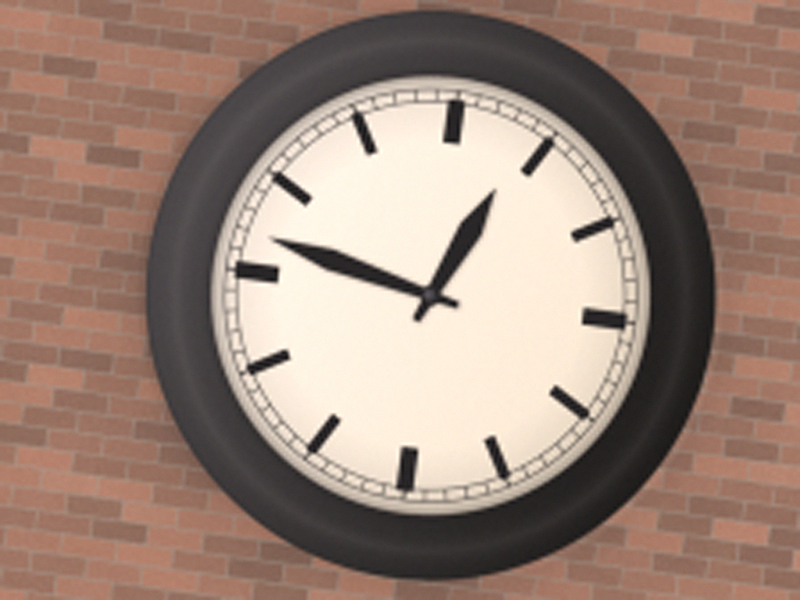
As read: h=12 m=47
